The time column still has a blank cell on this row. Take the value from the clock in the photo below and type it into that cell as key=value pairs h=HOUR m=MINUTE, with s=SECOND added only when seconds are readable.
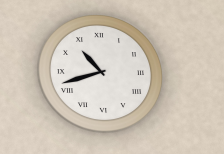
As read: h=10 m=42
